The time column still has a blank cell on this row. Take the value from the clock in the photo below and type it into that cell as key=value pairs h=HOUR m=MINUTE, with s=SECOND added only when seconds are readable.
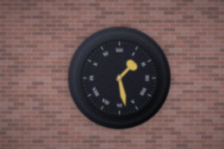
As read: h=1 m=28
